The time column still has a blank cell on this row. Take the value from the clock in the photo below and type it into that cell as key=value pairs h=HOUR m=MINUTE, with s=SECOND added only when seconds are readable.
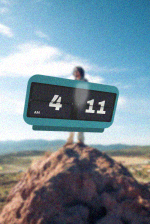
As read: h=4 m=11
